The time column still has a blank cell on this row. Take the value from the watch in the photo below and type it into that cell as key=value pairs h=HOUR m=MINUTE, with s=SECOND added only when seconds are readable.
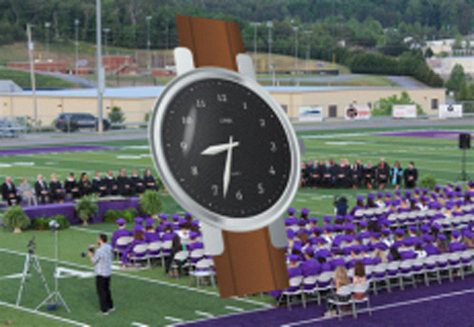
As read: h=8 m=33
